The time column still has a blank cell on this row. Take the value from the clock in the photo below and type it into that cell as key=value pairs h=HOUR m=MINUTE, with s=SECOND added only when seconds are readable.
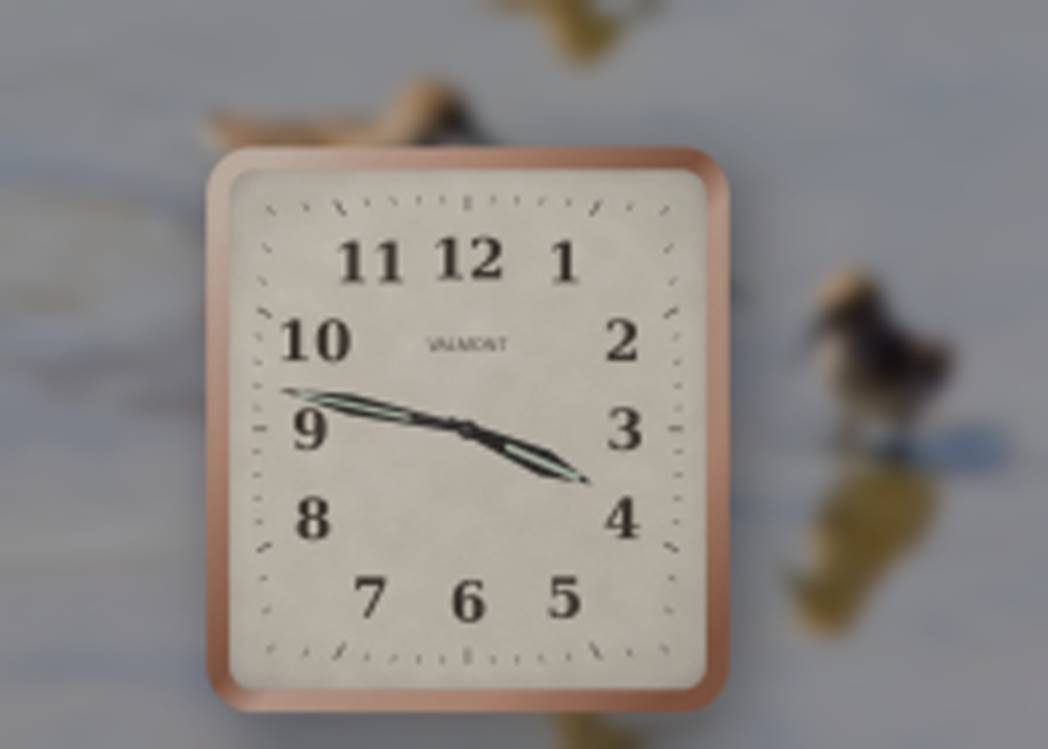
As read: h=3 m=47
